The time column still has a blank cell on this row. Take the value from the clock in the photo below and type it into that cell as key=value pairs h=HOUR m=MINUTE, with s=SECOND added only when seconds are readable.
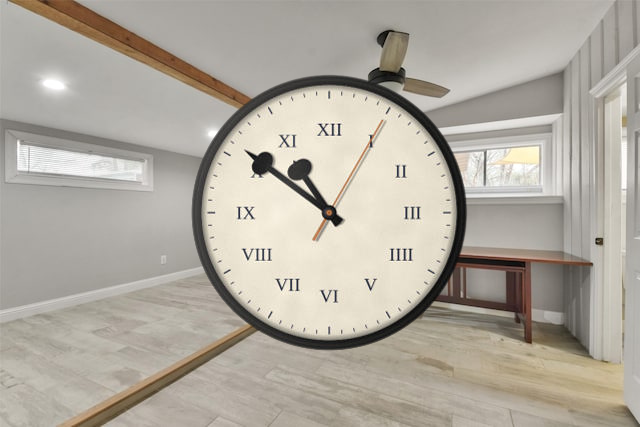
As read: h=10 m=51 s=5
